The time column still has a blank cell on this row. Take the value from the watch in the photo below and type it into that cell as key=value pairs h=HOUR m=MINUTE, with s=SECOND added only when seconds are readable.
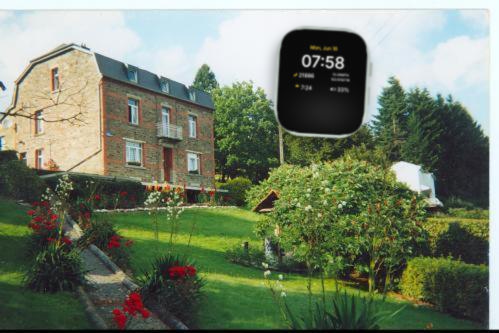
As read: h=7 m=58
